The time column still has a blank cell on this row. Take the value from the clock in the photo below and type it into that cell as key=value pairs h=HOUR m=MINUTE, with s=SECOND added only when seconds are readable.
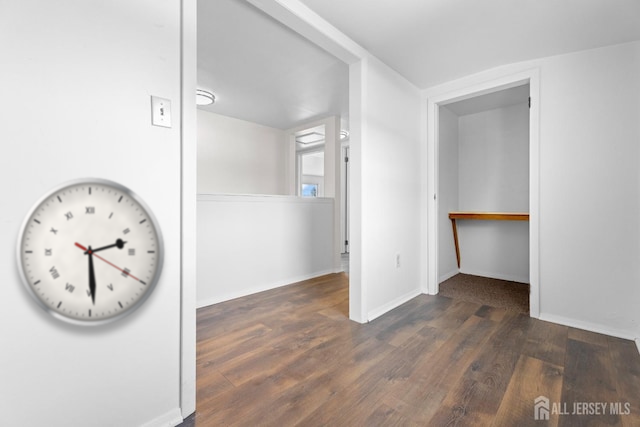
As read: h=2 m=29 s=20
